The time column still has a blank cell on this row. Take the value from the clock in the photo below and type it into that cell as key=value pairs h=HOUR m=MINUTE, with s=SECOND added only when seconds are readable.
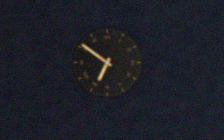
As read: h=6 m=51
